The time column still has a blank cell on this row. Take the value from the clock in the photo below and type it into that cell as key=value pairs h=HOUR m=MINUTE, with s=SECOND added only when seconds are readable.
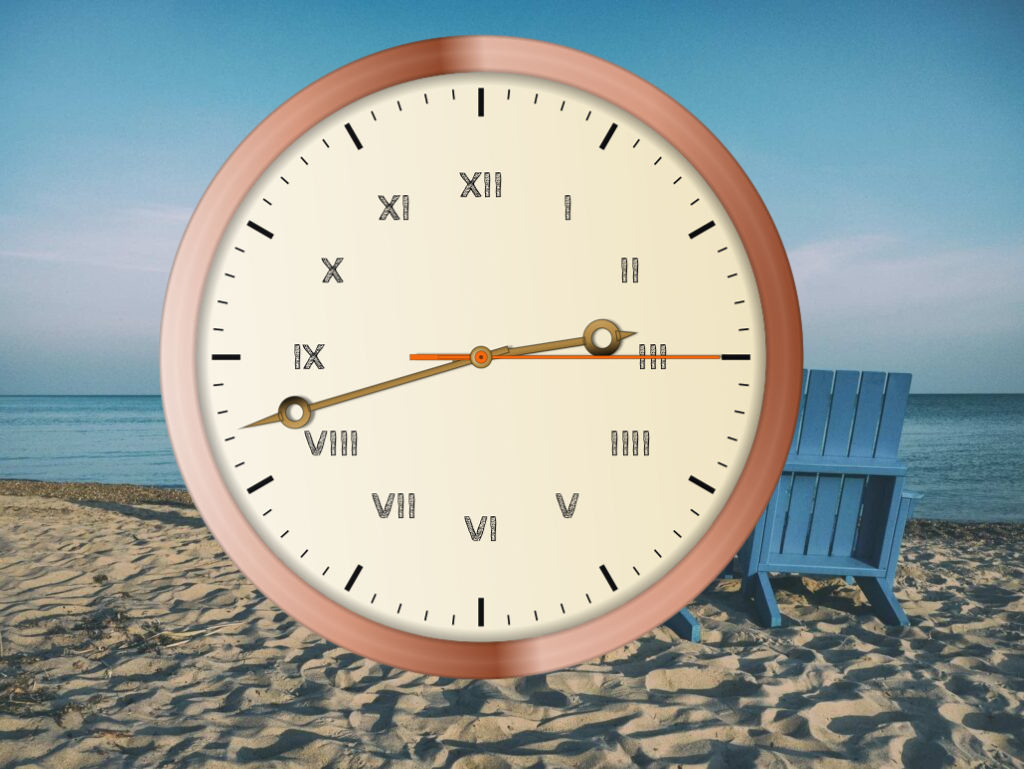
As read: h=2 m=42 s=15
